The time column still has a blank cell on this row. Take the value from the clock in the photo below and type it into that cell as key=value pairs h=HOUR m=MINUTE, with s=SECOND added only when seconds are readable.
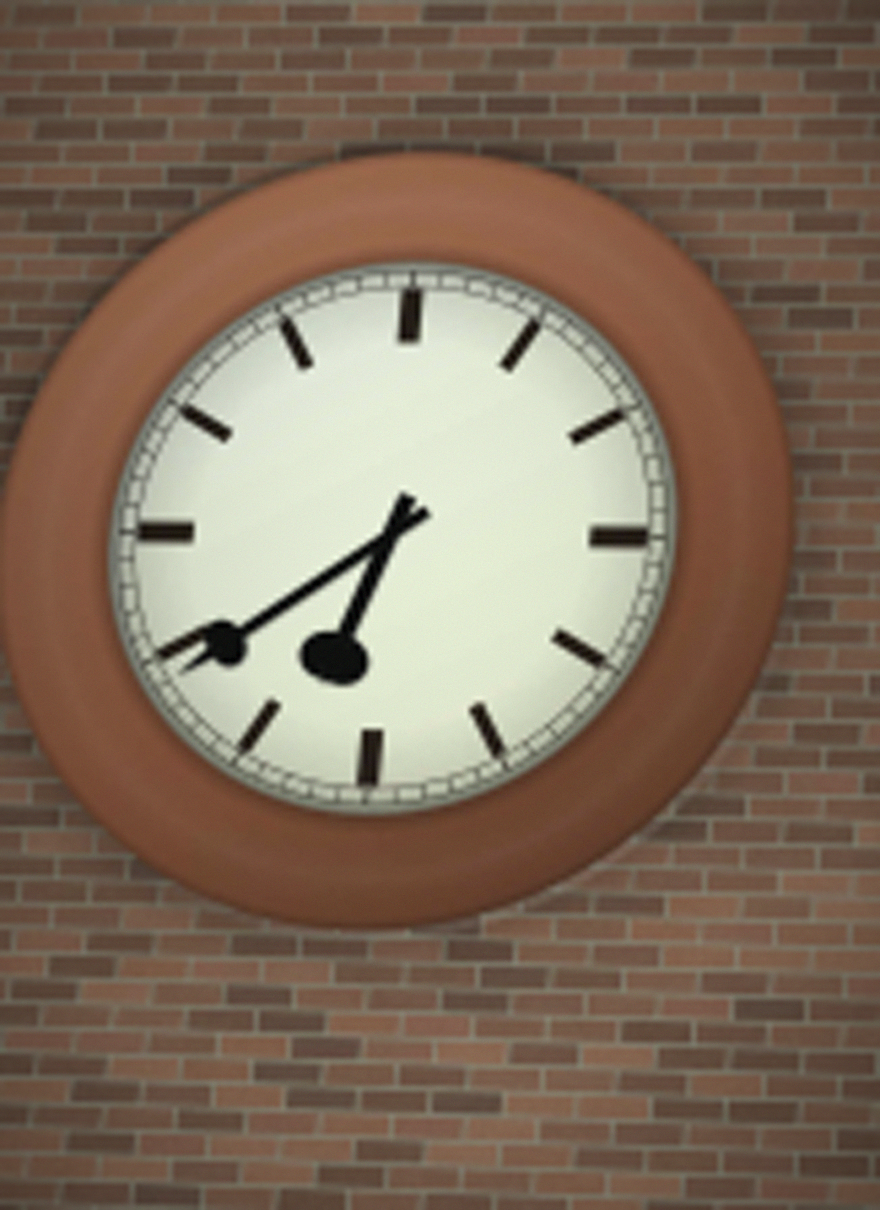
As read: h=6 m=39
